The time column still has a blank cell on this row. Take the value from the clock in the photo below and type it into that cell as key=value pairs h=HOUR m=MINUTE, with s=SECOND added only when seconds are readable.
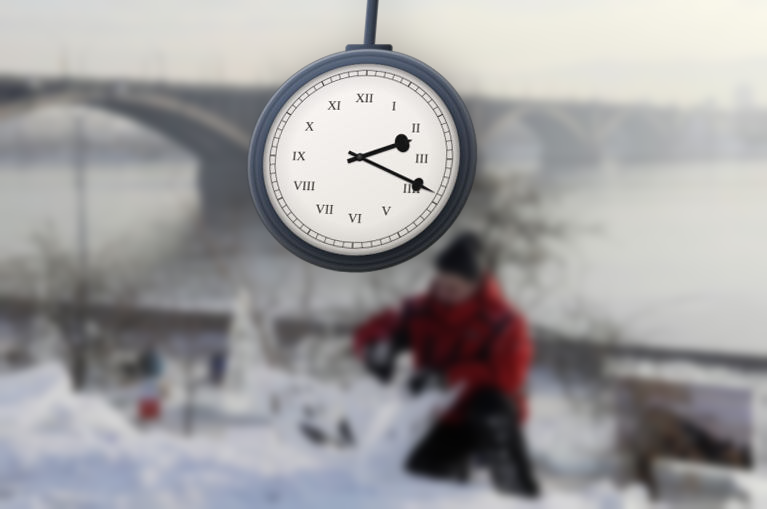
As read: h=2 m=19
